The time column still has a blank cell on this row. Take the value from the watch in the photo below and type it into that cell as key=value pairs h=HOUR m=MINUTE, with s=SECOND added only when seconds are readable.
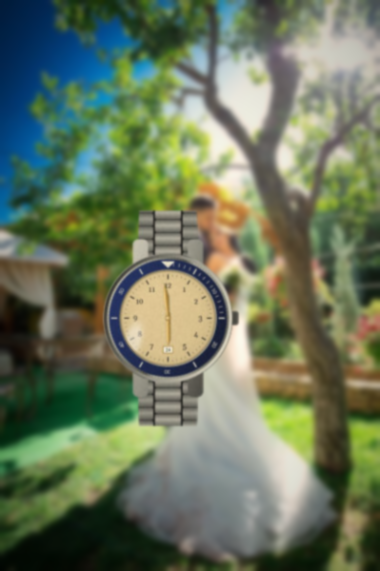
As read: h=5 m=59
